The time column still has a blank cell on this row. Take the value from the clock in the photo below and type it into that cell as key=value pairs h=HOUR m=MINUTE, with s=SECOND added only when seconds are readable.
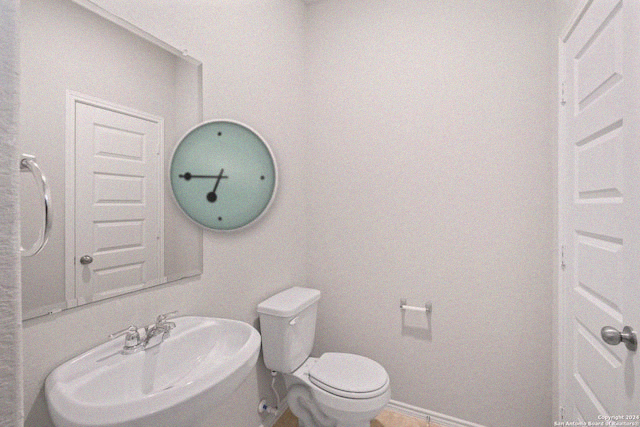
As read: h=6 m=45
